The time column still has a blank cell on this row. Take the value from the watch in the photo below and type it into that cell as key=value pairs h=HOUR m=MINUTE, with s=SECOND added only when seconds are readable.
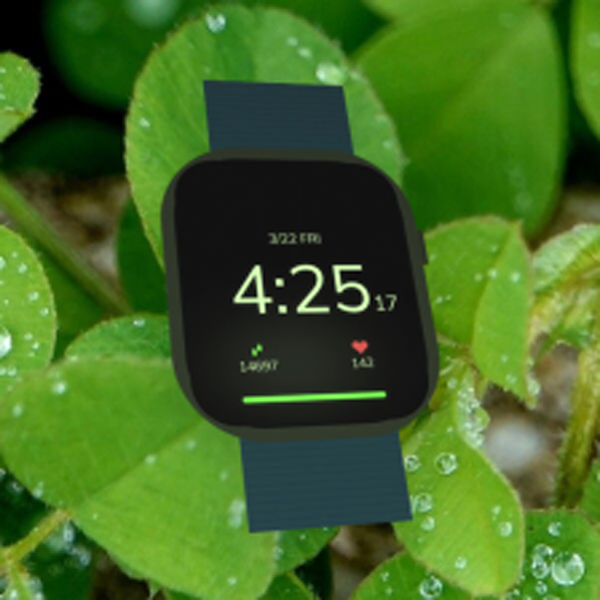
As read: h=4 m=25 s=17
